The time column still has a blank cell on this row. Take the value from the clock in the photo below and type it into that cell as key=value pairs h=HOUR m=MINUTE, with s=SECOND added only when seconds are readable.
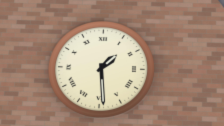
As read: h=1 m=29
